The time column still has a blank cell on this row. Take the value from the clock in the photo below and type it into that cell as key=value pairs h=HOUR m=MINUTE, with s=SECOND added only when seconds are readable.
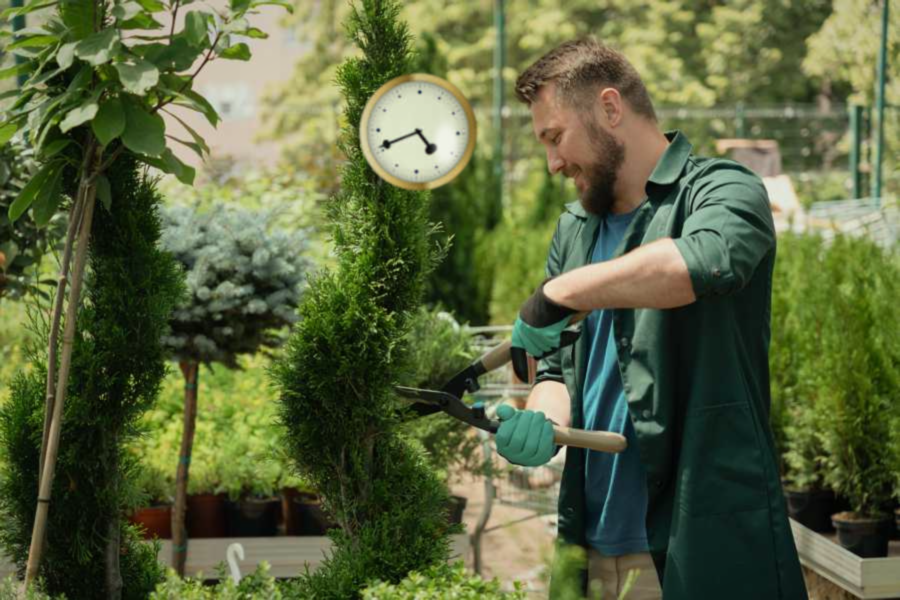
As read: h=4 m=41
